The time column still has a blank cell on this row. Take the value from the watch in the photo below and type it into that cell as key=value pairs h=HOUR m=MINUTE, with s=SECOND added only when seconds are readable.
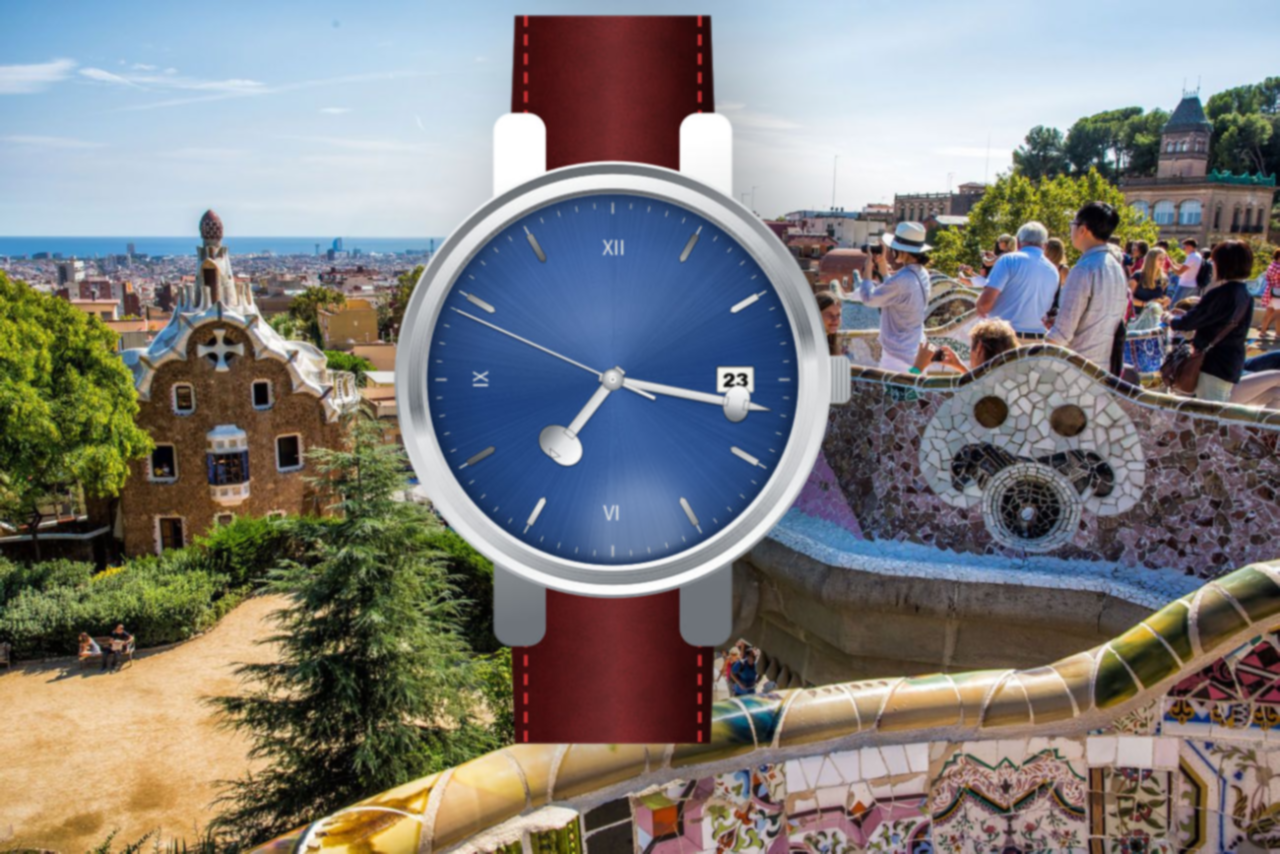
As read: h=7 m=16 s=49
